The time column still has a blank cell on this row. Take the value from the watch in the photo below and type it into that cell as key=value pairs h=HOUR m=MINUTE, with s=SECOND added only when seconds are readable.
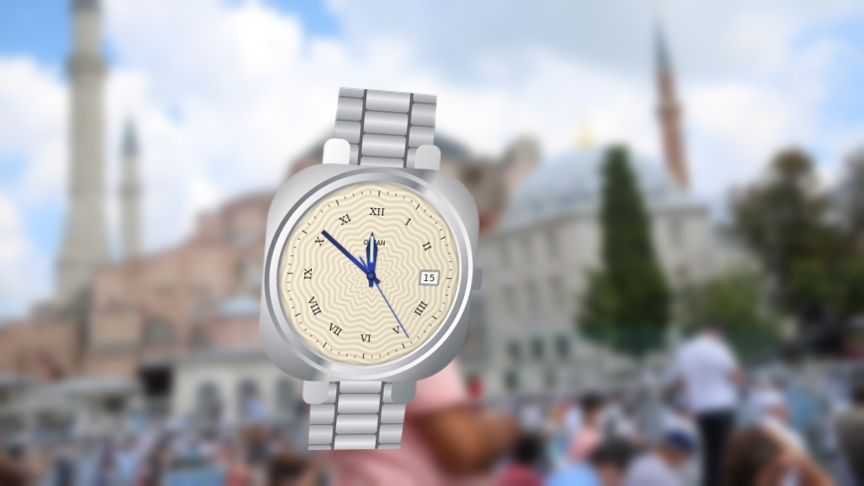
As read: h=11 m=51 s=24
